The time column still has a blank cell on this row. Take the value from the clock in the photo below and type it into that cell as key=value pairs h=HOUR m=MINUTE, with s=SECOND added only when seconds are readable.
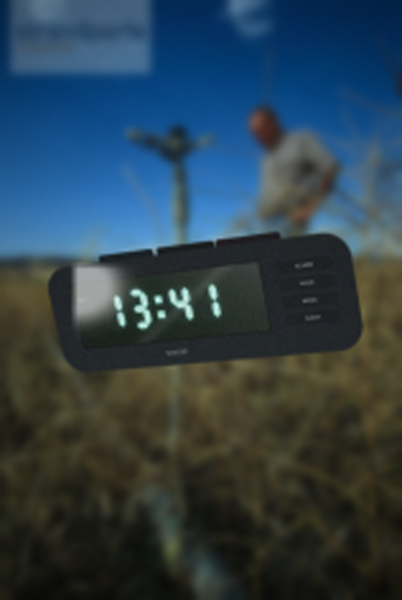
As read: h=13 m=41
